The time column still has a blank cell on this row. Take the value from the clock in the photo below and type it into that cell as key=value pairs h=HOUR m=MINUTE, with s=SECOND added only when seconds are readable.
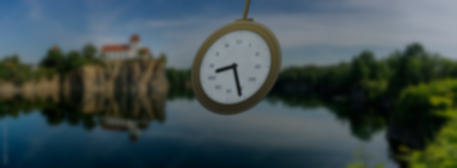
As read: h=8 m=26
